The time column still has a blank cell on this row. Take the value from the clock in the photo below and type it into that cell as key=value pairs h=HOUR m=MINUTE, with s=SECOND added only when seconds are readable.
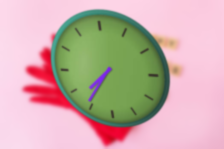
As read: h=7 m=36
